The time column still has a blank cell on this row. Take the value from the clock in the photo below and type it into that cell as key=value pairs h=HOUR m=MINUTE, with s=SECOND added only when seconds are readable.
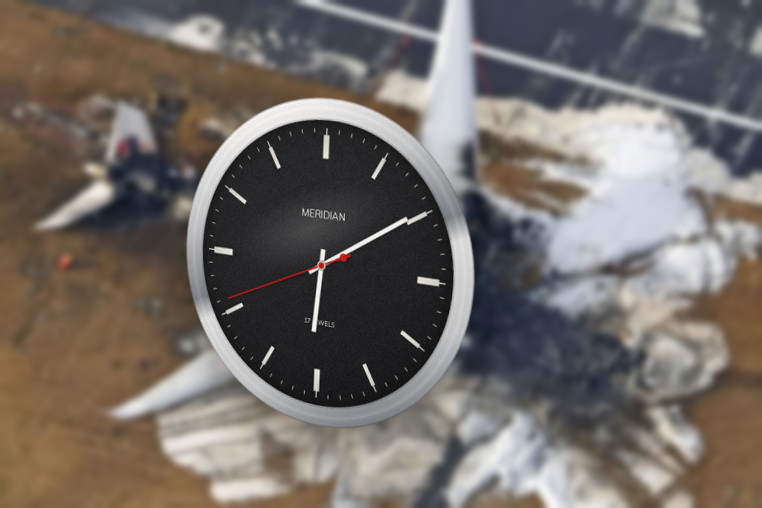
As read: h=6 m=9 s=41
